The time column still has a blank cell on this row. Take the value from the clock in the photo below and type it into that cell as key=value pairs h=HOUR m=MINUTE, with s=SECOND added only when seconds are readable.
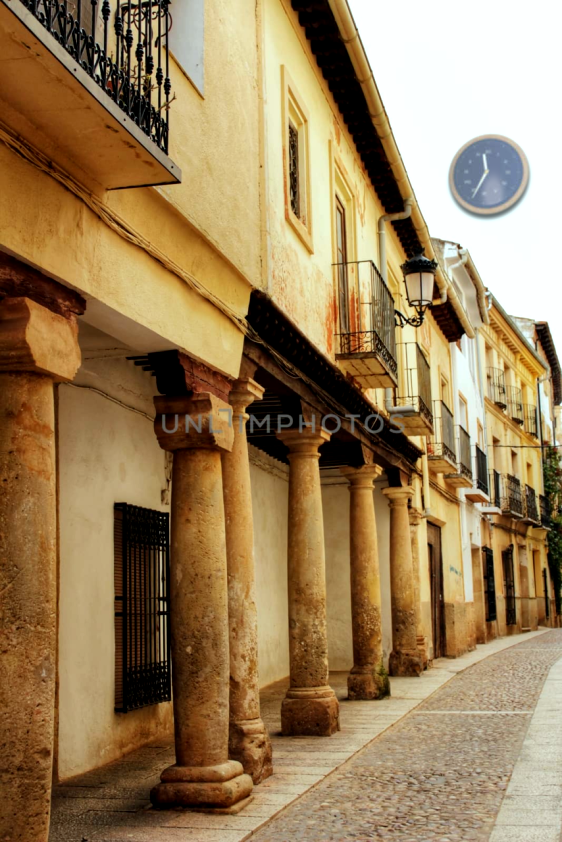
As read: h=11 m=34
